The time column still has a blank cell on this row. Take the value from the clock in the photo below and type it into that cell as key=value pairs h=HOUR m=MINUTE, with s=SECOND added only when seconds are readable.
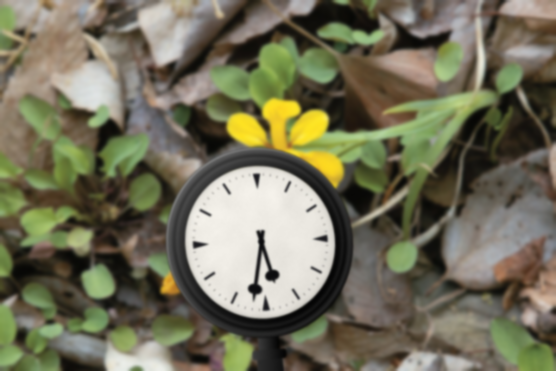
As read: h=5 m=32
